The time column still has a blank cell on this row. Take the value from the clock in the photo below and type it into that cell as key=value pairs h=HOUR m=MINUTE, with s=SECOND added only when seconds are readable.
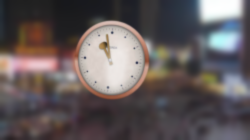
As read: h=10 m=58
